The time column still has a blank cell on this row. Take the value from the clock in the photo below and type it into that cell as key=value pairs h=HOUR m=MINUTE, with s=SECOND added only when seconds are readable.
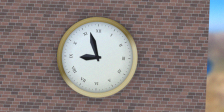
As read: h=8 m=57
